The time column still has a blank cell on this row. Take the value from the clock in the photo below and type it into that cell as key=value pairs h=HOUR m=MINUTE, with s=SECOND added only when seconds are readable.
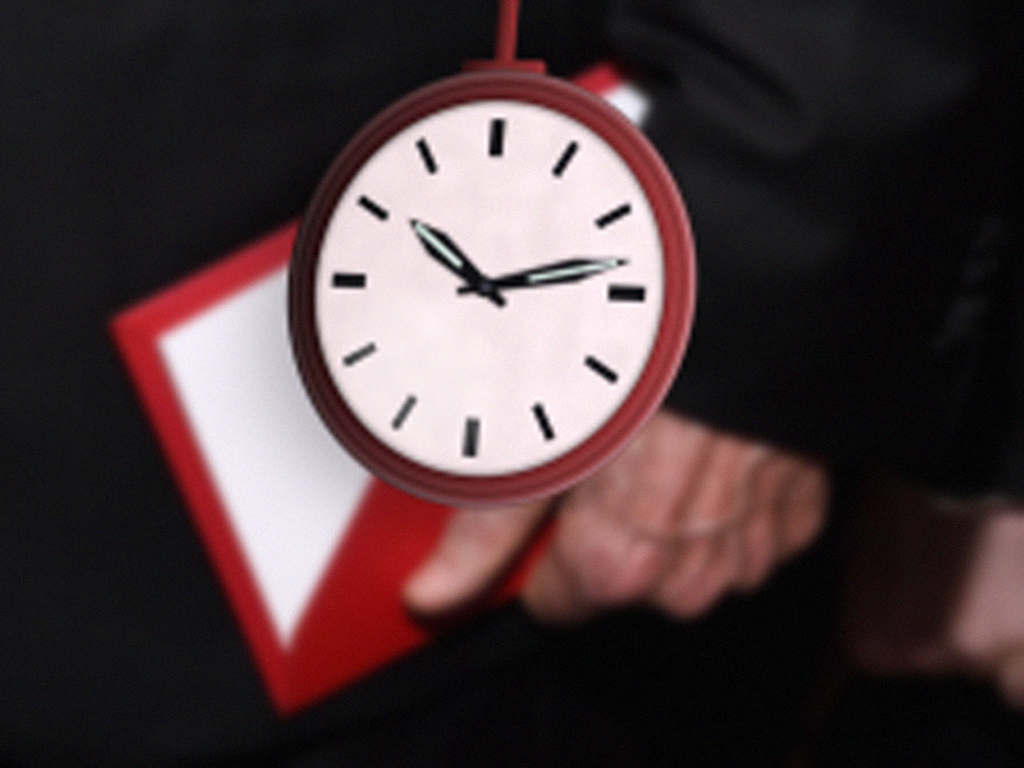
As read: h=10 m=13
